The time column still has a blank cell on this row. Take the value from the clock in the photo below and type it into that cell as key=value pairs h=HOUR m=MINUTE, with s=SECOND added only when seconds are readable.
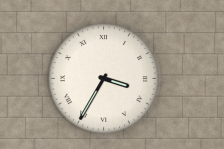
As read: h=3 m=35
